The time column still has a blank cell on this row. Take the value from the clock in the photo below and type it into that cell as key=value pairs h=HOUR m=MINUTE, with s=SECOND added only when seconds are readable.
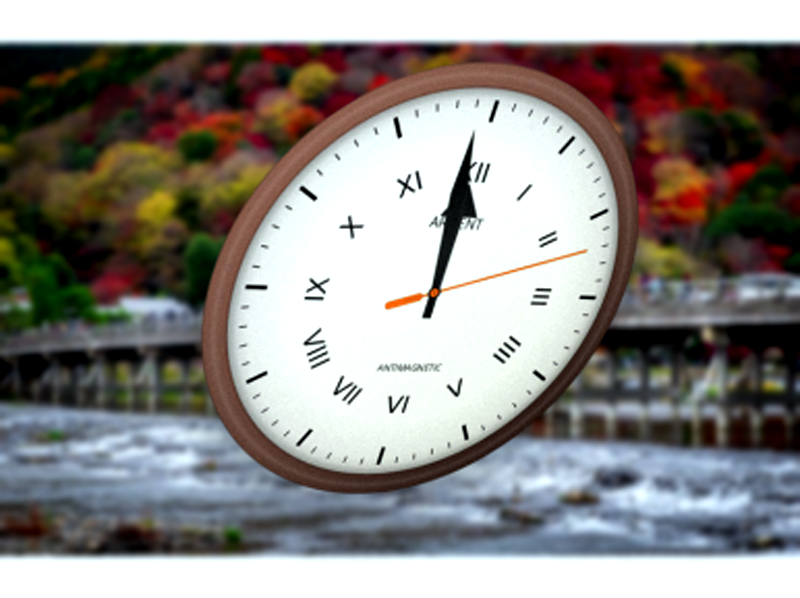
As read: h=11 m=59 s=12
